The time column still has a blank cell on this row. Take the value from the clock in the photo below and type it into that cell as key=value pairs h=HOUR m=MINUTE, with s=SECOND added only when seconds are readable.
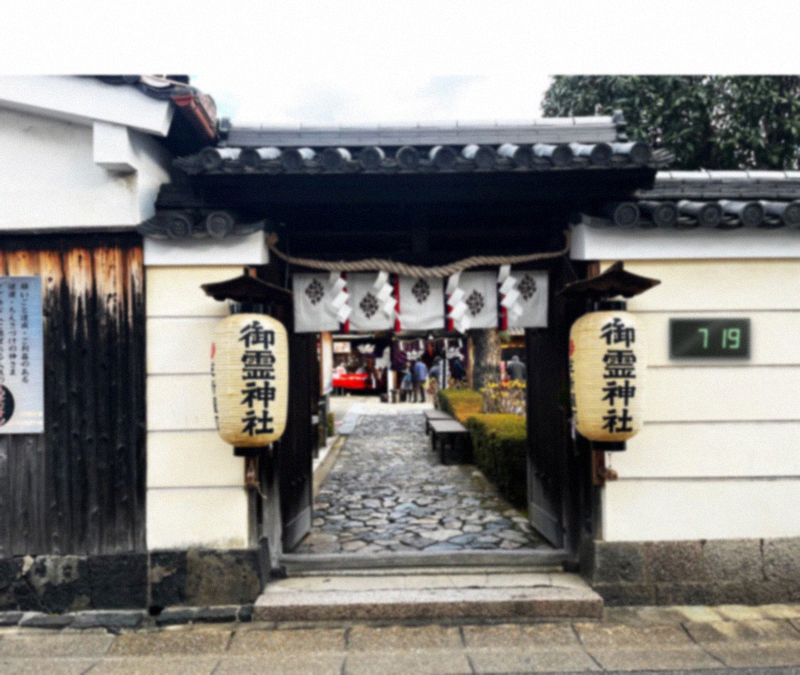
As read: h=7 m=19
